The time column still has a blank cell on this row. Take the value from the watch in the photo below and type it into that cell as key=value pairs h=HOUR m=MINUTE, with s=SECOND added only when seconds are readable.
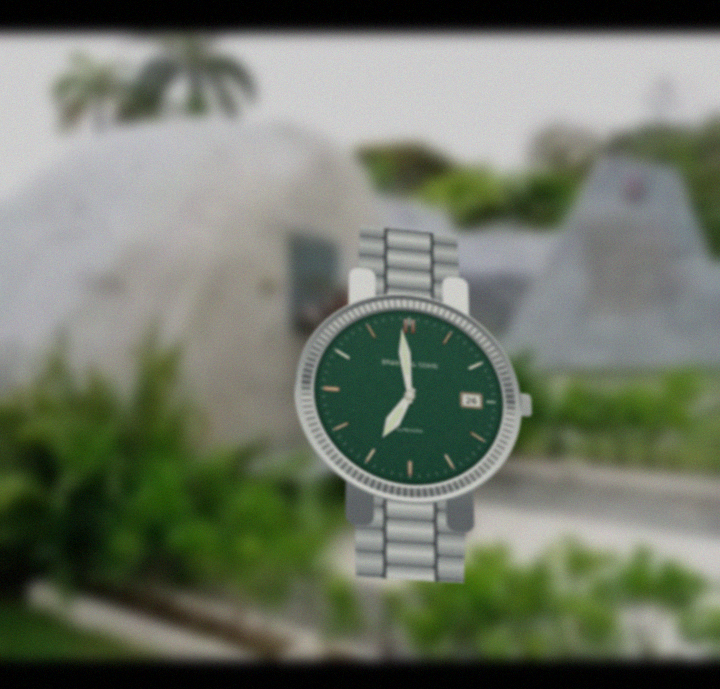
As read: h=6 m=59
